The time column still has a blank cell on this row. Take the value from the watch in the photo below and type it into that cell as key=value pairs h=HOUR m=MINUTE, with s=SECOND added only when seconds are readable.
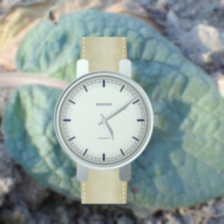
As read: h=5 m=9
